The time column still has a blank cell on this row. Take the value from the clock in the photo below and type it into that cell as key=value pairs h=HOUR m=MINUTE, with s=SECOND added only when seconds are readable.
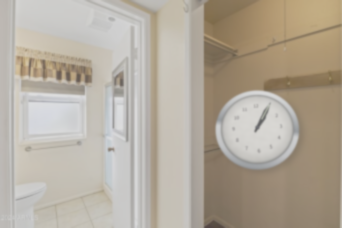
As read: h=1 m=5
